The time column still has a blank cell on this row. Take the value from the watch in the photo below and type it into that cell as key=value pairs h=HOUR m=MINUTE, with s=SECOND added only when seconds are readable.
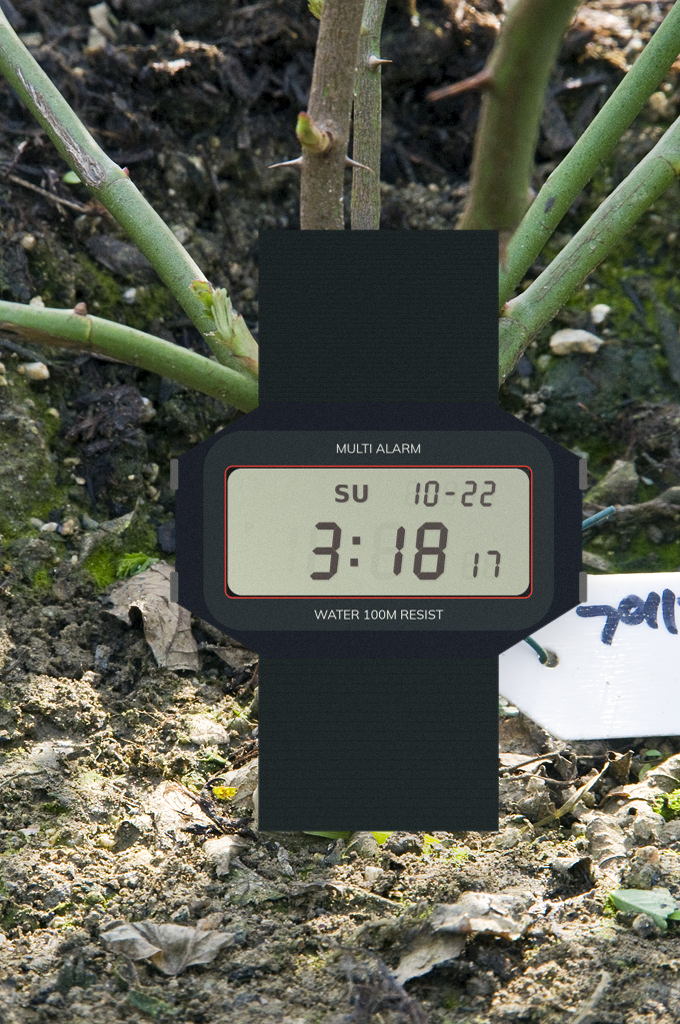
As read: h=3 m=18 s=17
